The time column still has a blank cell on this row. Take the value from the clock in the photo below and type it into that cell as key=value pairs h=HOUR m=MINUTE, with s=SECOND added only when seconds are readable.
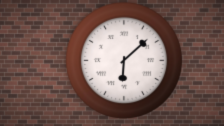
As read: h=6 m=8
